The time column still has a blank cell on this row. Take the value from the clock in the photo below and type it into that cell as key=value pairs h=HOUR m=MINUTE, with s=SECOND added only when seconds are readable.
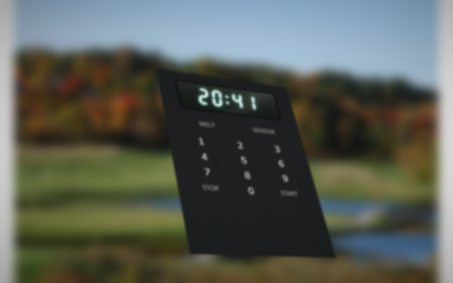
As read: h=20 m=41
